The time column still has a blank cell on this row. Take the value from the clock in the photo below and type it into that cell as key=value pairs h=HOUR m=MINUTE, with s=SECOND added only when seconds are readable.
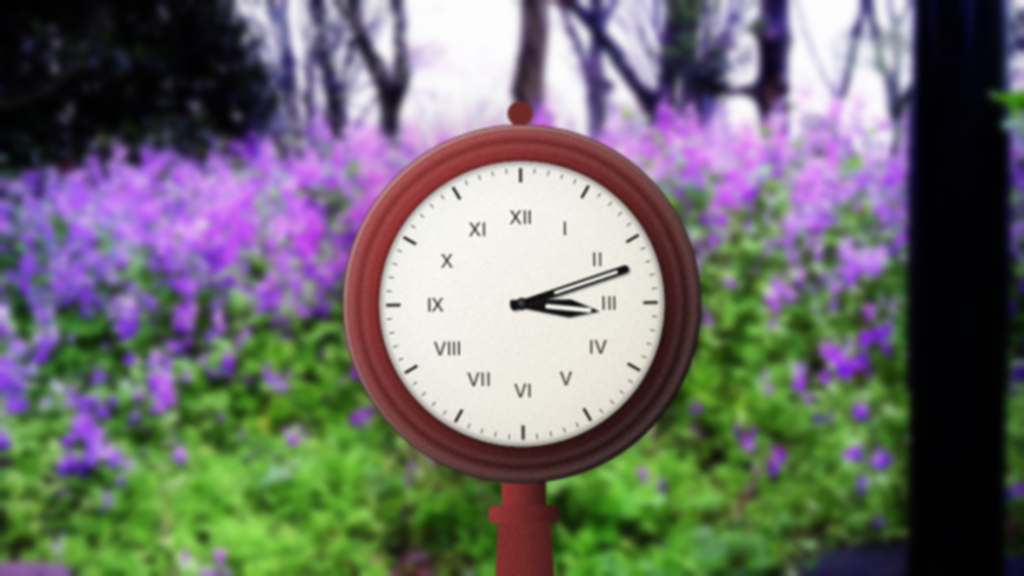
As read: h=3 m=12
